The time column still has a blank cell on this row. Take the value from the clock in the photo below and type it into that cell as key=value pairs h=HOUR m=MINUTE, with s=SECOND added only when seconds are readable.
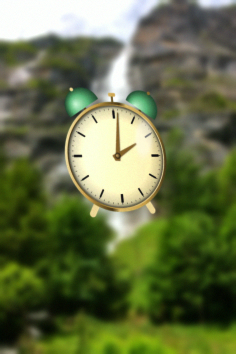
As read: h=2 m=1
